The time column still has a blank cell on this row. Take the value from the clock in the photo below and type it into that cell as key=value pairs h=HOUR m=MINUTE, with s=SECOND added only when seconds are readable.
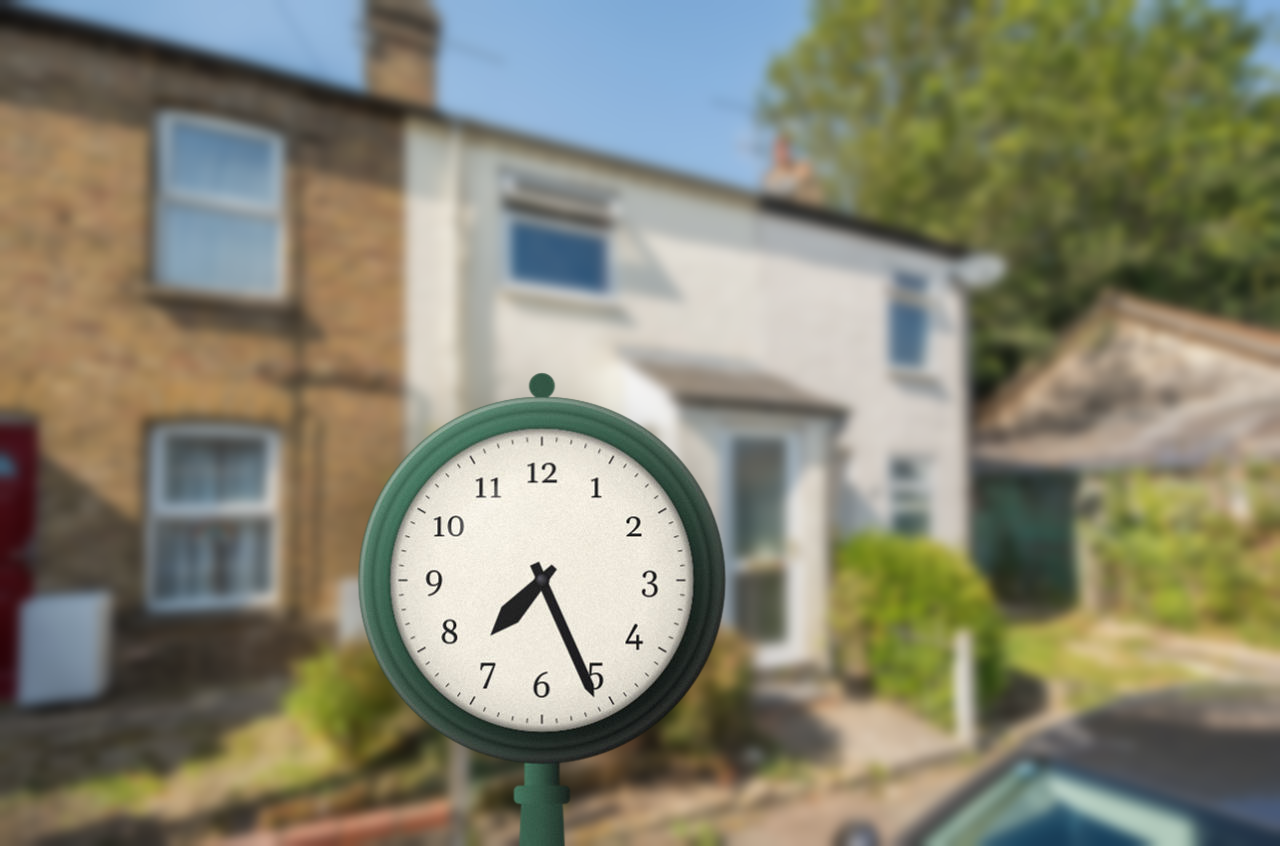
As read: h=7 m=26
